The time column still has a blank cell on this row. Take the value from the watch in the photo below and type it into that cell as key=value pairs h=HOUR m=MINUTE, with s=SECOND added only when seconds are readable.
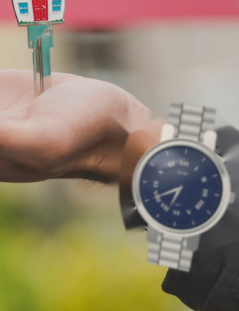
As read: h=6 m=40
